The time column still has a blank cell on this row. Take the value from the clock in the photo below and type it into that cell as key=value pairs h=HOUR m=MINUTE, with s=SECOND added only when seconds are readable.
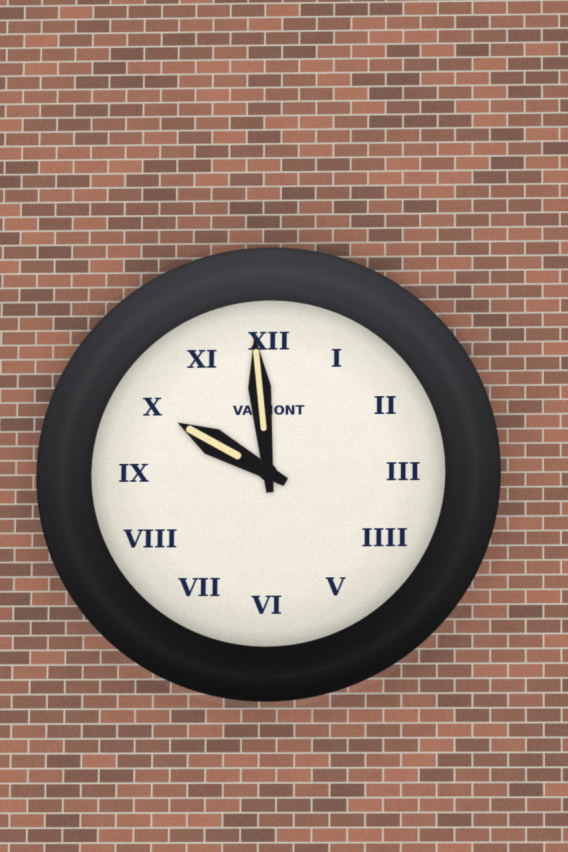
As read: h=9 m=59
